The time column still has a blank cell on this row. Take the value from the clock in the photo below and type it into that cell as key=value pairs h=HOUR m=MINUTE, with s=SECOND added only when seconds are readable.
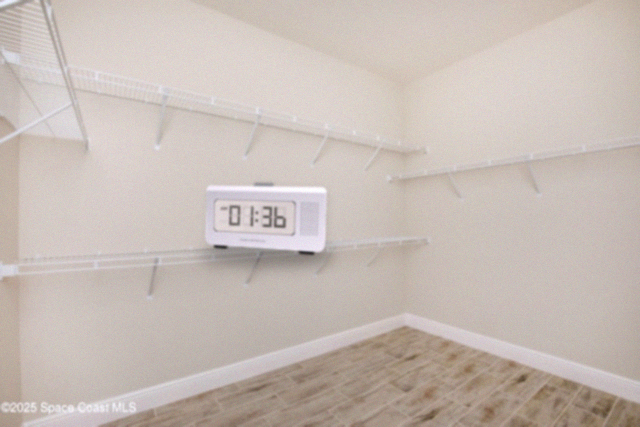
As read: h=1 m=36
